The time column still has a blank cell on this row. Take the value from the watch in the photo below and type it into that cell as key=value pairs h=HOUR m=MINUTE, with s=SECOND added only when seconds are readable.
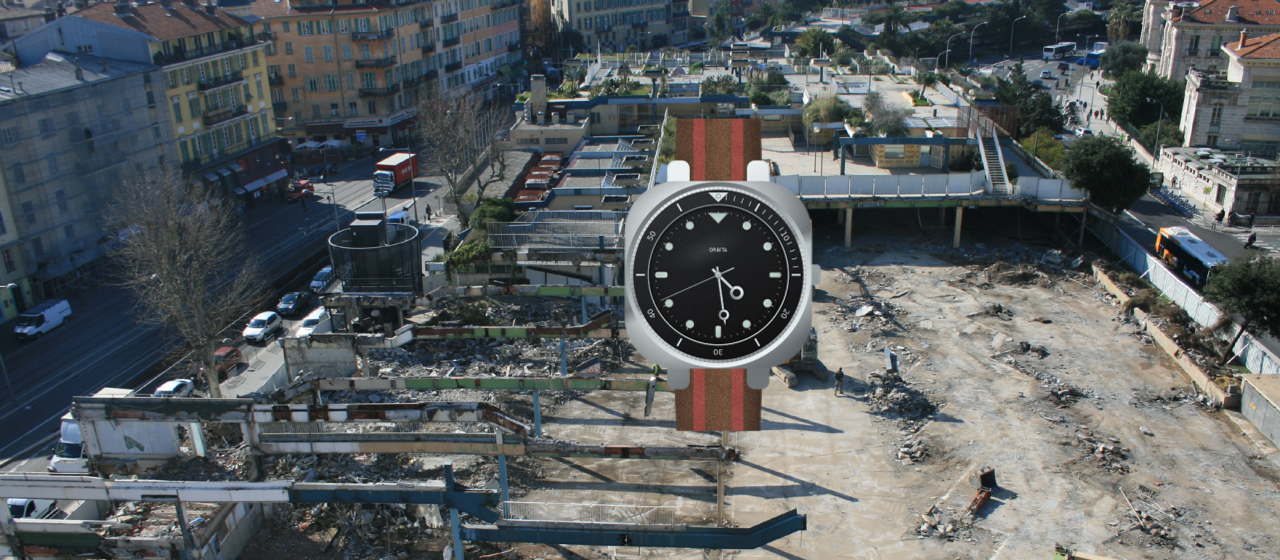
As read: h=4 m=28 s=41
